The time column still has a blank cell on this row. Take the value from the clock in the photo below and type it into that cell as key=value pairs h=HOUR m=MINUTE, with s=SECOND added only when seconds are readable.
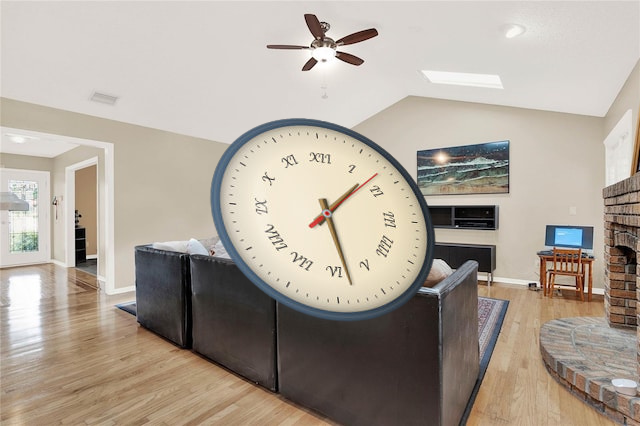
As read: h=1 m=28 s=8
